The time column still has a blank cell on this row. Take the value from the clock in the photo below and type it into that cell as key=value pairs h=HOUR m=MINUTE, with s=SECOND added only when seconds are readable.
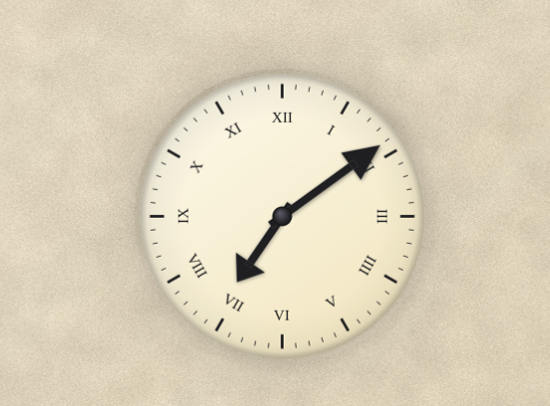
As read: h=7 m=9
